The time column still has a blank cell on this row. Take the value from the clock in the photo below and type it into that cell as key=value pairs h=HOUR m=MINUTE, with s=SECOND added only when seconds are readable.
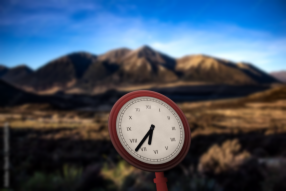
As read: h=6 m=37
